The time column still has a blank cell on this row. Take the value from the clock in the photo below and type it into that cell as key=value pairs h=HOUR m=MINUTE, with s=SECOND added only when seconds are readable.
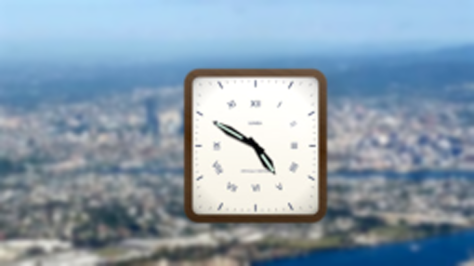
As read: h=4 m=50
